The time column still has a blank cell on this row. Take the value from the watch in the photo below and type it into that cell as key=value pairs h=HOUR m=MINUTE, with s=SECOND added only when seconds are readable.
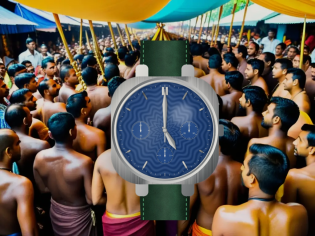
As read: h=5 m=0
